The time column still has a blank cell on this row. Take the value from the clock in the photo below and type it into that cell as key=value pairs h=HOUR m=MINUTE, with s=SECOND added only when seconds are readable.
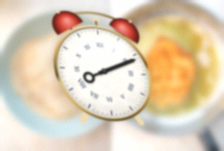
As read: h=8 m=11
